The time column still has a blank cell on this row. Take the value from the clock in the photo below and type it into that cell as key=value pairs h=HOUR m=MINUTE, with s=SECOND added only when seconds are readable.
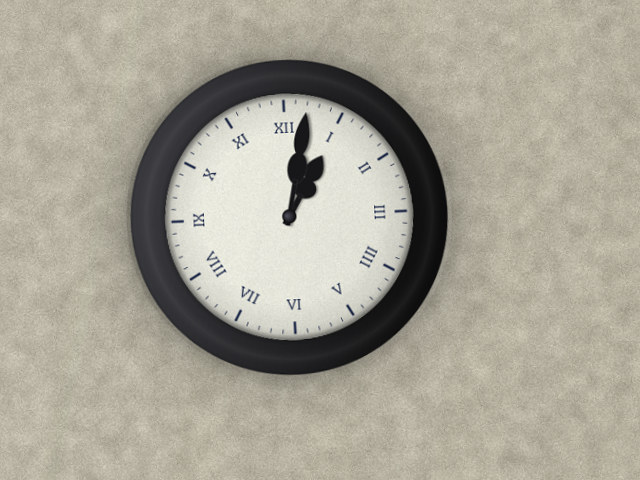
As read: h=1 m=2
